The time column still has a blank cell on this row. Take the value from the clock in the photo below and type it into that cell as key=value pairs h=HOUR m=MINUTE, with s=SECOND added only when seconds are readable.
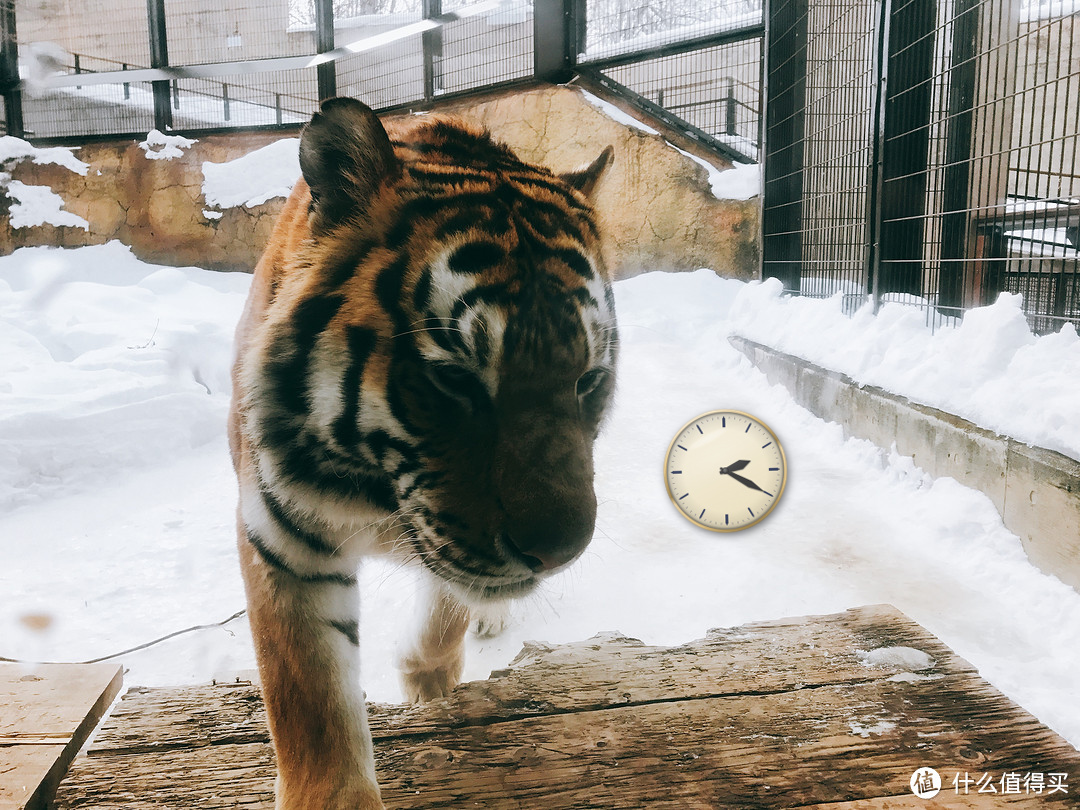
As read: h=2 m=20
